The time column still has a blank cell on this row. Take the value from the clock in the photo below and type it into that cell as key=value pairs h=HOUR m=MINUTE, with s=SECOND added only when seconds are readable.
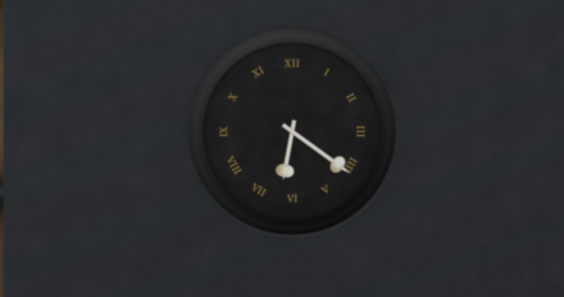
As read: h=6 m=21
